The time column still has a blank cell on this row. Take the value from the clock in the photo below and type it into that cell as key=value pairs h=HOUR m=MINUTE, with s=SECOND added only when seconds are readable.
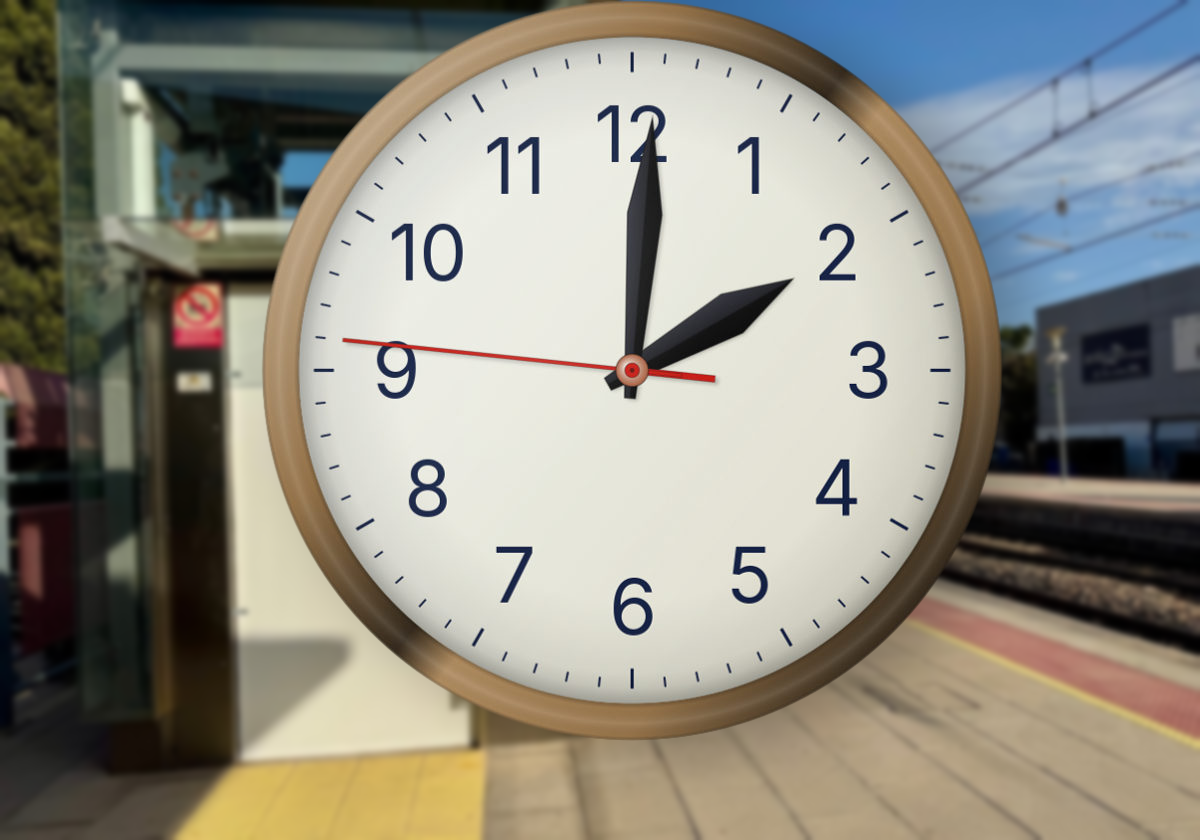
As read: h=2 m=0 s=46
